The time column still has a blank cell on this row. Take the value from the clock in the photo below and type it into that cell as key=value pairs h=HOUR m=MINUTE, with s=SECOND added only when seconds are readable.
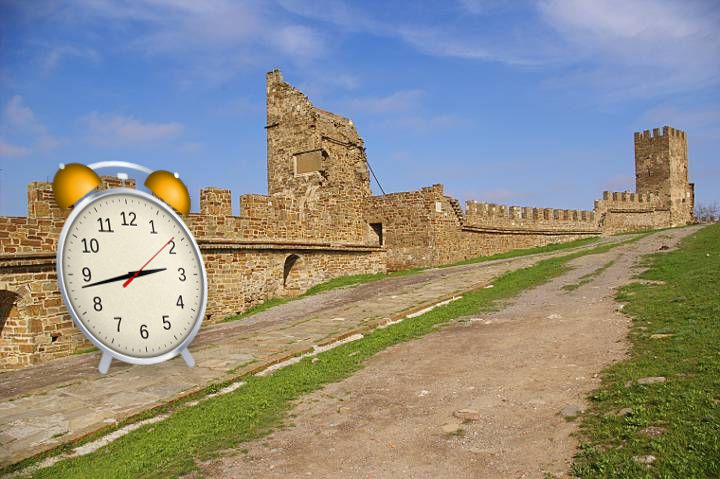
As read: h=2 m=43 s=9
